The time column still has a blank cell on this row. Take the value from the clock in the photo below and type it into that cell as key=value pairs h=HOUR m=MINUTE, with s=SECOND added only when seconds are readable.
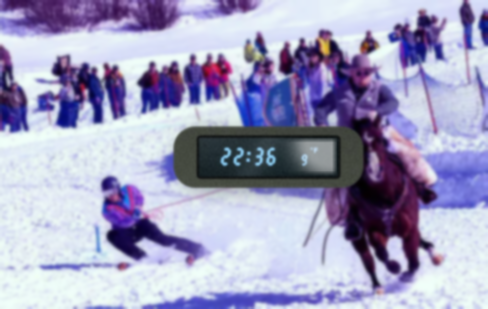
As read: h=22 m=36
